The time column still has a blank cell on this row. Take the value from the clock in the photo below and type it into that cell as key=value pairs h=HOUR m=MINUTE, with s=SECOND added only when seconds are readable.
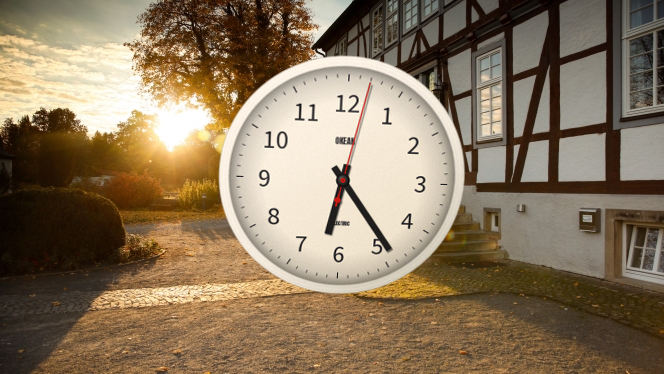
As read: h=6 m=24 s=2
